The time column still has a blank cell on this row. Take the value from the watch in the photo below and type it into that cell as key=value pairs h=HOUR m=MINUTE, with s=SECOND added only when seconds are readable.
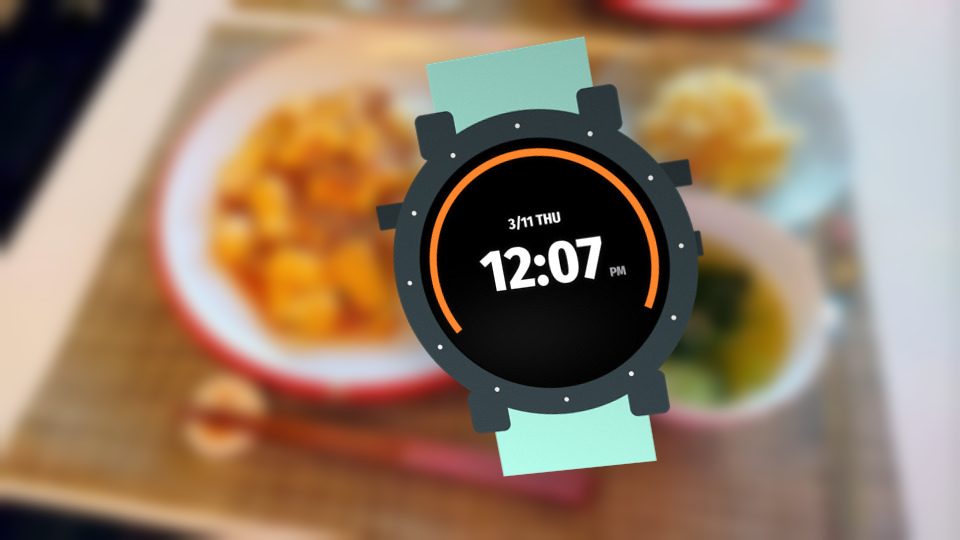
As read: h=12 m=7
